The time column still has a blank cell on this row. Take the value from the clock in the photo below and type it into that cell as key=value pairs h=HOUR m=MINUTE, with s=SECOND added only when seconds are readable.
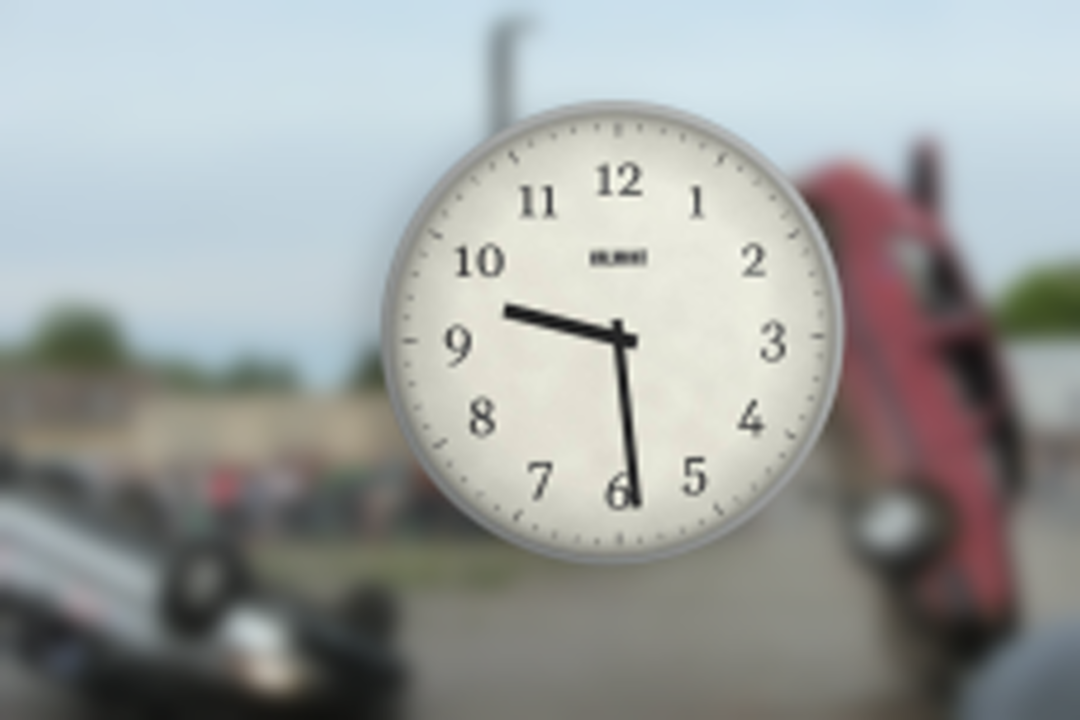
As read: h=9 m=29
